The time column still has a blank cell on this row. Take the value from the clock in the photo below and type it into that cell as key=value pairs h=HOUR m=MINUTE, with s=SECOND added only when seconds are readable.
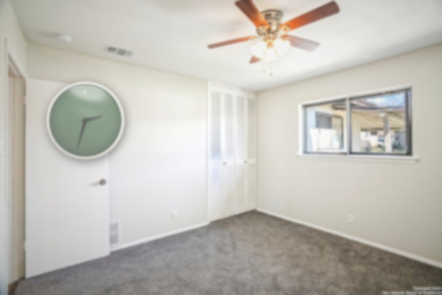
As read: h=2 m=33
